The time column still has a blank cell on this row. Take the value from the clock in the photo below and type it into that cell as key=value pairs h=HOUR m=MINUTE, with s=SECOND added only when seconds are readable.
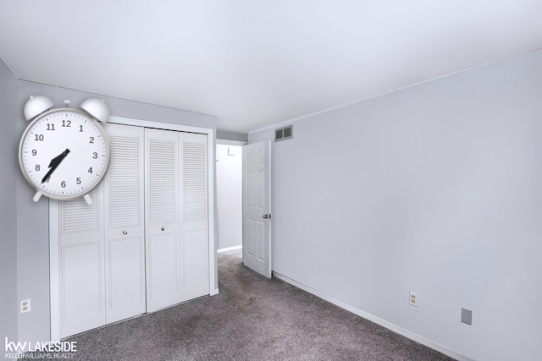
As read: h=7 m=36
